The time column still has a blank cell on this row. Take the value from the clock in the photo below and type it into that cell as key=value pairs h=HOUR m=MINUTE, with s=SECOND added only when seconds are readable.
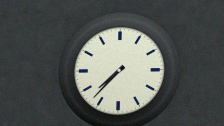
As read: h=7 m=37
